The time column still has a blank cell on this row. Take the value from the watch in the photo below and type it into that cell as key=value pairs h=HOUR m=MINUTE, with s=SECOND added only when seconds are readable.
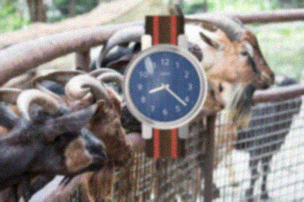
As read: h=8 m=22
